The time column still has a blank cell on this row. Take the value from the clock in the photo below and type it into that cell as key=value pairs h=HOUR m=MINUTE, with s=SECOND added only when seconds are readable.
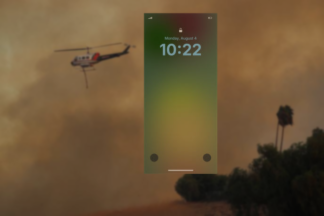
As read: h=10 m=22
